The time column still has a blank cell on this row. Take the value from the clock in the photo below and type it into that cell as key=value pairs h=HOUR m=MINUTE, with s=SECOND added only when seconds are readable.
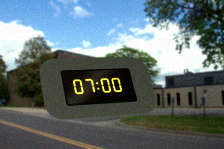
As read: h=7 m=0
